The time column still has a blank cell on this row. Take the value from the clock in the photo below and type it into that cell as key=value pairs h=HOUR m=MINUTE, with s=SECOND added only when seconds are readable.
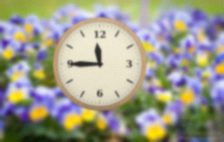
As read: h=11 m=45
